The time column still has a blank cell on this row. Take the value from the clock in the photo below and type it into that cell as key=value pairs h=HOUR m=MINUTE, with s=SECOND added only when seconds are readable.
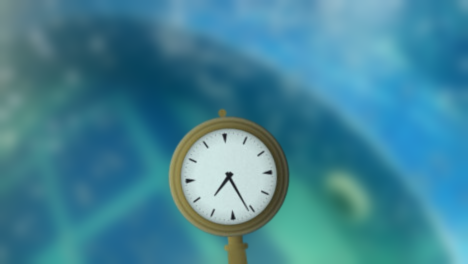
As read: h=7 m=26
